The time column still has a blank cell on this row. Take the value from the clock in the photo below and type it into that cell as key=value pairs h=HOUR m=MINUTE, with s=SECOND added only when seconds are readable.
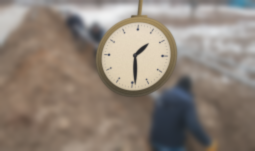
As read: h=1 m=29
